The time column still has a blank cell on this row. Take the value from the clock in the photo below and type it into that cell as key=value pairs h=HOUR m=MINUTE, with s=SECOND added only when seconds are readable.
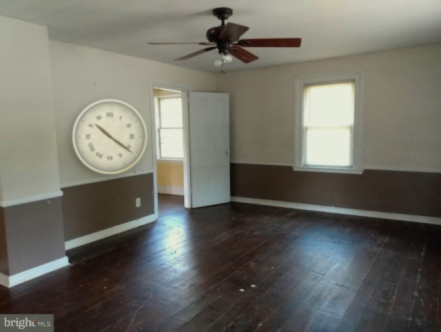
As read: h=10 m=21
